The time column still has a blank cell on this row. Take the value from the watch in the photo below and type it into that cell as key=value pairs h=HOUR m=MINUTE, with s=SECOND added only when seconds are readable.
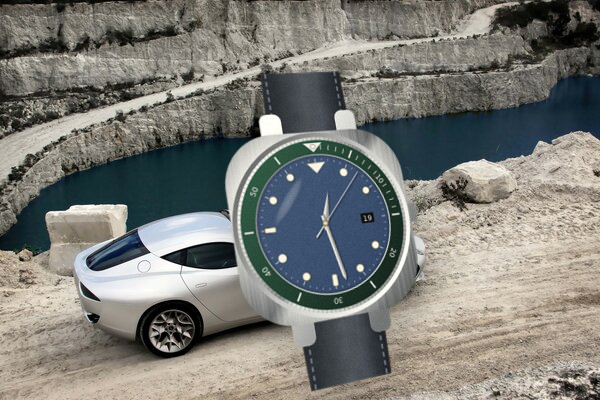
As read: h=12 m=28 s=7
